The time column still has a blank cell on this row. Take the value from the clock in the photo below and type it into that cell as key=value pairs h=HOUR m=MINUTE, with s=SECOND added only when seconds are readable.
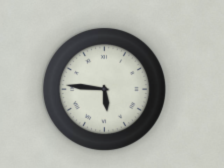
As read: h=5 m=46
